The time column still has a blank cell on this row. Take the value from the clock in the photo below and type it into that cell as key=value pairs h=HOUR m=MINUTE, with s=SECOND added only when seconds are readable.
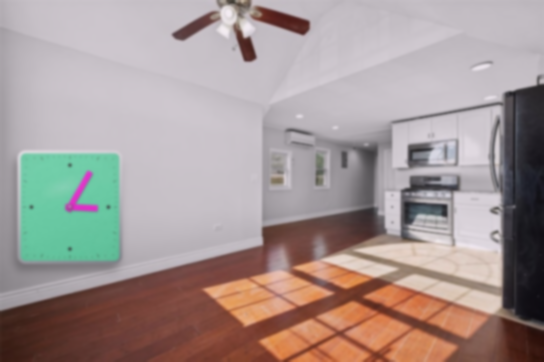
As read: h=3 m=5
